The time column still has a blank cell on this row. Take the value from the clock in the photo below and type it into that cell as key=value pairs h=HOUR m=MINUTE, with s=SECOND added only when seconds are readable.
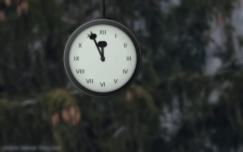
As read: h=11 m=56
